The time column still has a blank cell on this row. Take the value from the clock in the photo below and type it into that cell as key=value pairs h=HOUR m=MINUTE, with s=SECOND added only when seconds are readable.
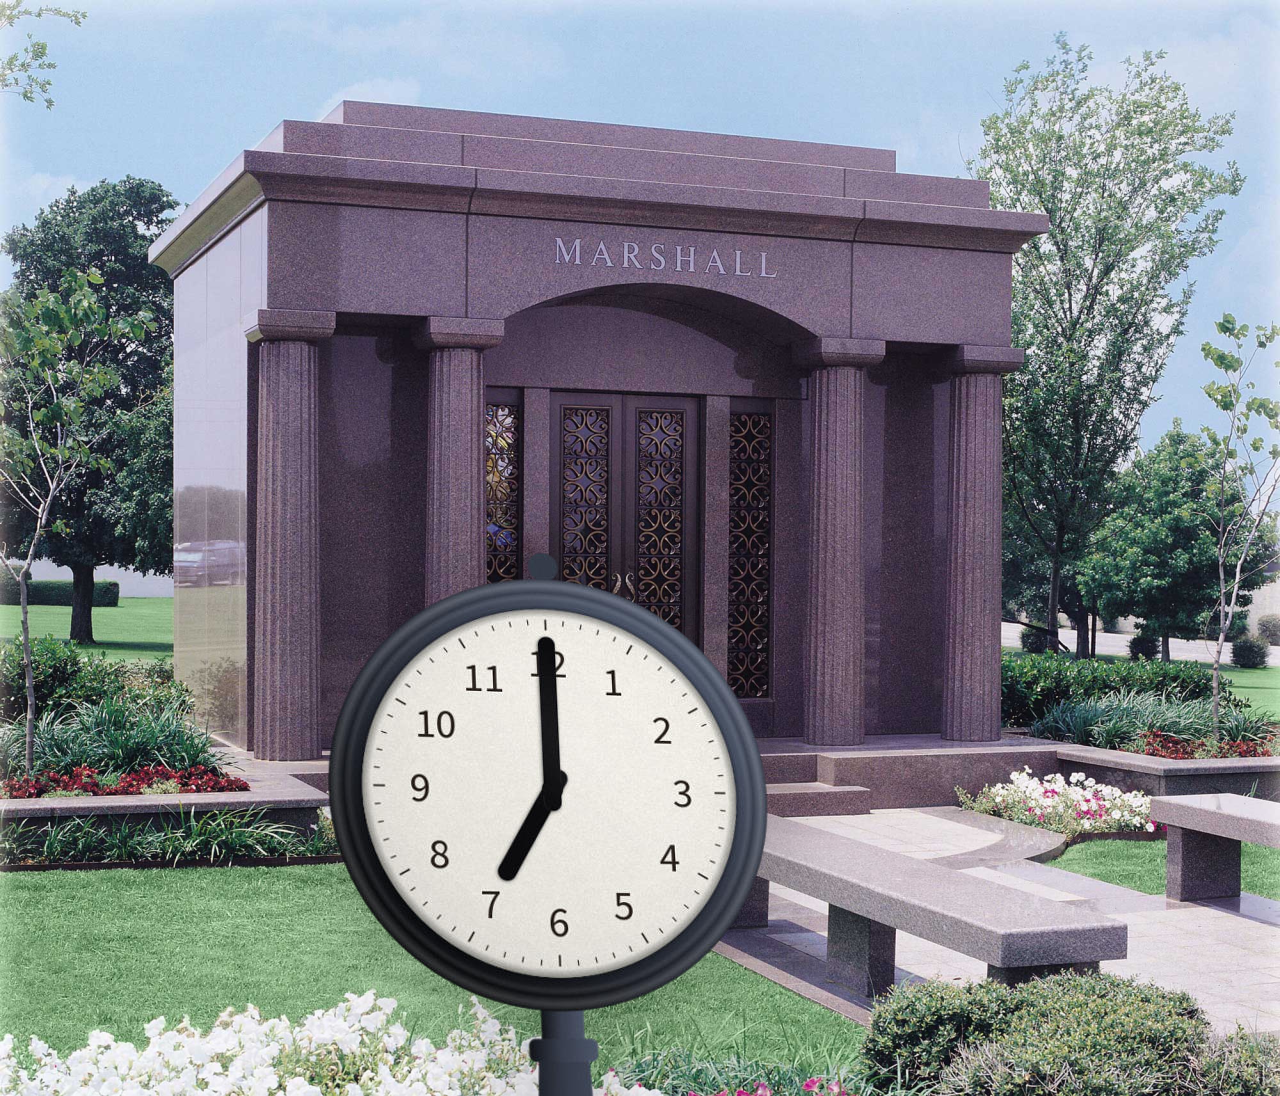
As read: h=7 m=0
